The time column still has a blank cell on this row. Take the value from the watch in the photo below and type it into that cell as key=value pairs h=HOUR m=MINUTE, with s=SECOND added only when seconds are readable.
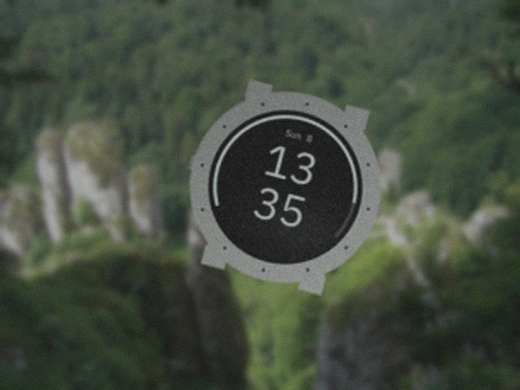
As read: h=13 m=35
